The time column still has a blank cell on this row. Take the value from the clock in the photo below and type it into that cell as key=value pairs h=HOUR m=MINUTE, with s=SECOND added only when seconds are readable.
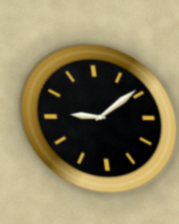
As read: h=9 m=9
